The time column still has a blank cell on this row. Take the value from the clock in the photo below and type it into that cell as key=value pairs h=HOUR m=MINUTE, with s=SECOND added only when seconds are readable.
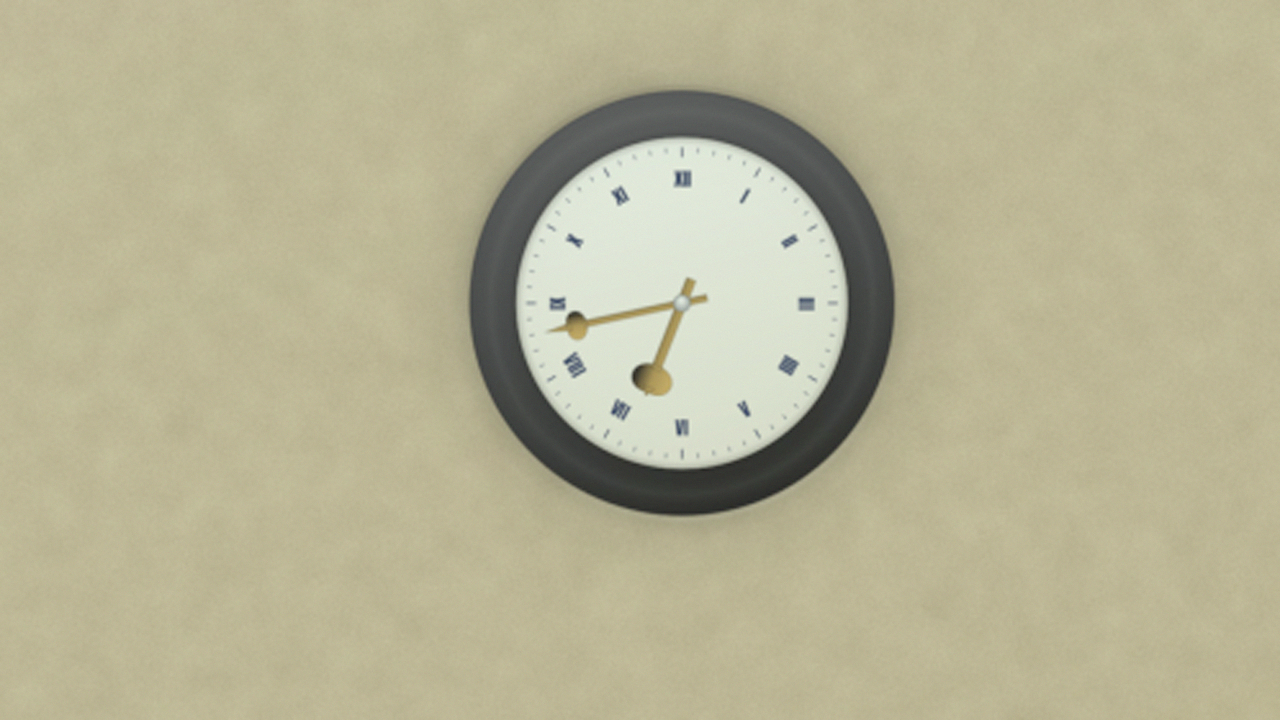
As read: h=6 m=43
